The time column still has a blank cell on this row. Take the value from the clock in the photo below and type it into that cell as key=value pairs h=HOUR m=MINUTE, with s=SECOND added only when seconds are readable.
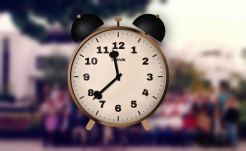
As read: h=11 m=38
